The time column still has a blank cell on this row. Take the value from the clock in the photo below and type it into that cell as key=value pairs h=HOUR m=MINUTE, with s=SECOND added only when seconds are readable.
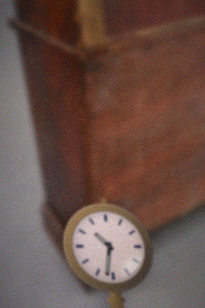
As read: h=10 m=32
